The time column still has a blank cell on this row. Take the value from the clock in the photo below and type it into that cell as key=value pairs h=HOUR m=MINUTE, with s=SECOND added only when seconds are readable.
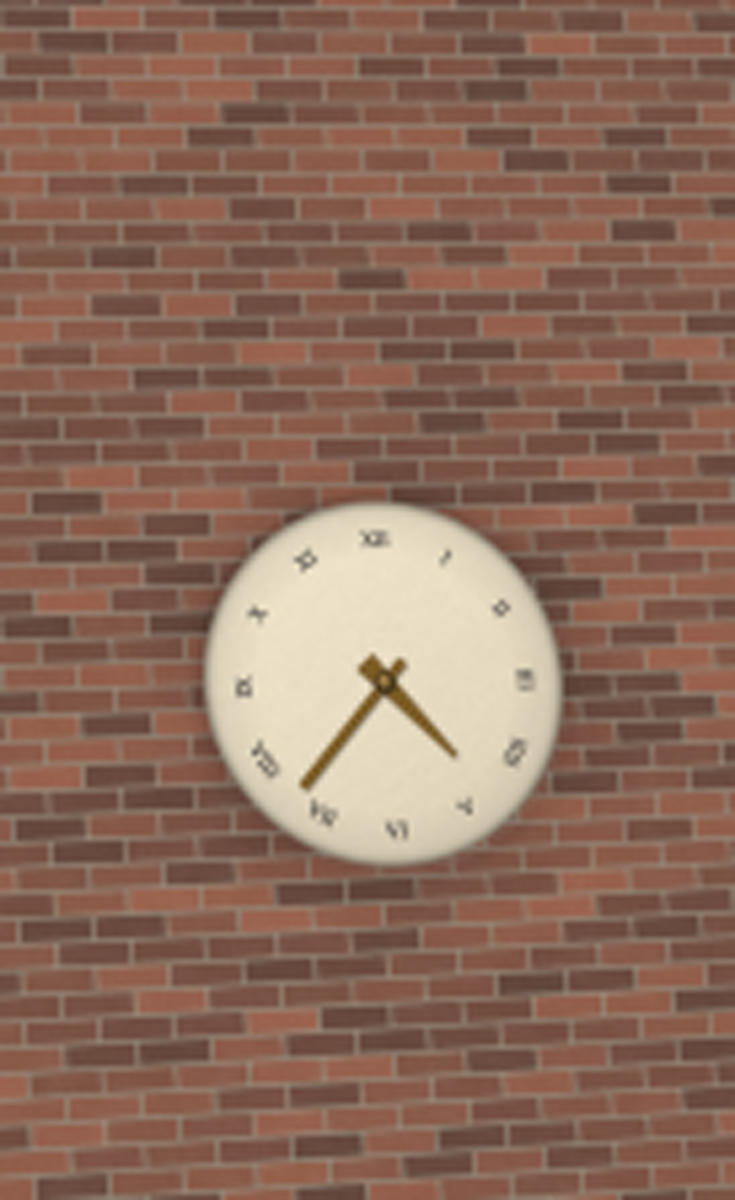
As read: h=4 m=37
